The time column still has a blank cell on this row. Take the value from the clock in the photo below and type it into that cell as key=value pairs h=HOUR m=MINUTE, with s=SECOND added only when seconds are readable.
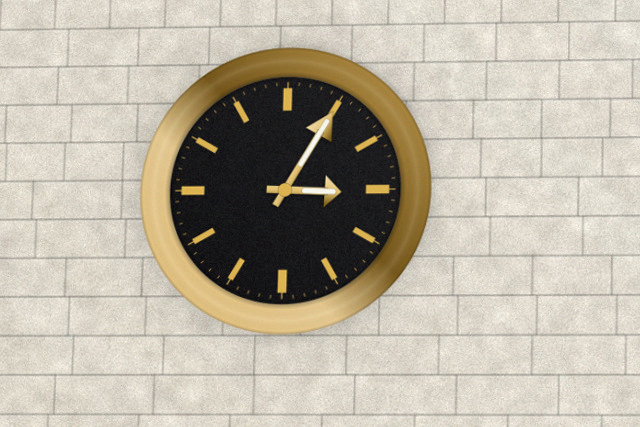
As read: h=3 m=5
